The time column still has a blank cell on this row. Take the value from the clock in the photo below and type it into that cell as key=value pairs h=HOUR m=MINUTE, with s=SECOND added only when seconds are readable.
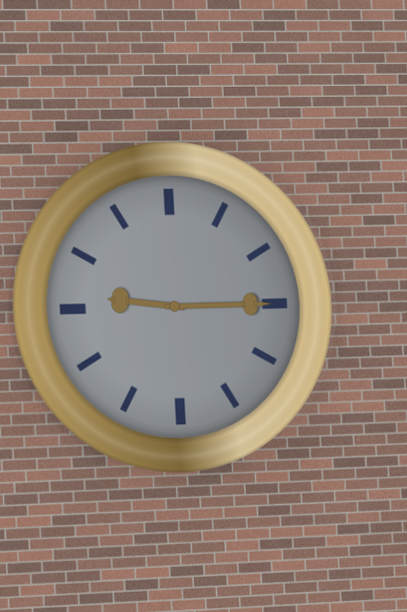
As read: h=9 m=15
